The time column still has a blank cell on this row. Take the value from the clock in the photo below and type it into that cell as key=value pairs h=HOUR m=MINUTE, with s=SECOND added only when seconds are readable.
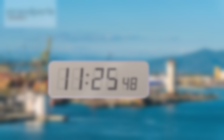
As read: h=11 m=25 s=48
